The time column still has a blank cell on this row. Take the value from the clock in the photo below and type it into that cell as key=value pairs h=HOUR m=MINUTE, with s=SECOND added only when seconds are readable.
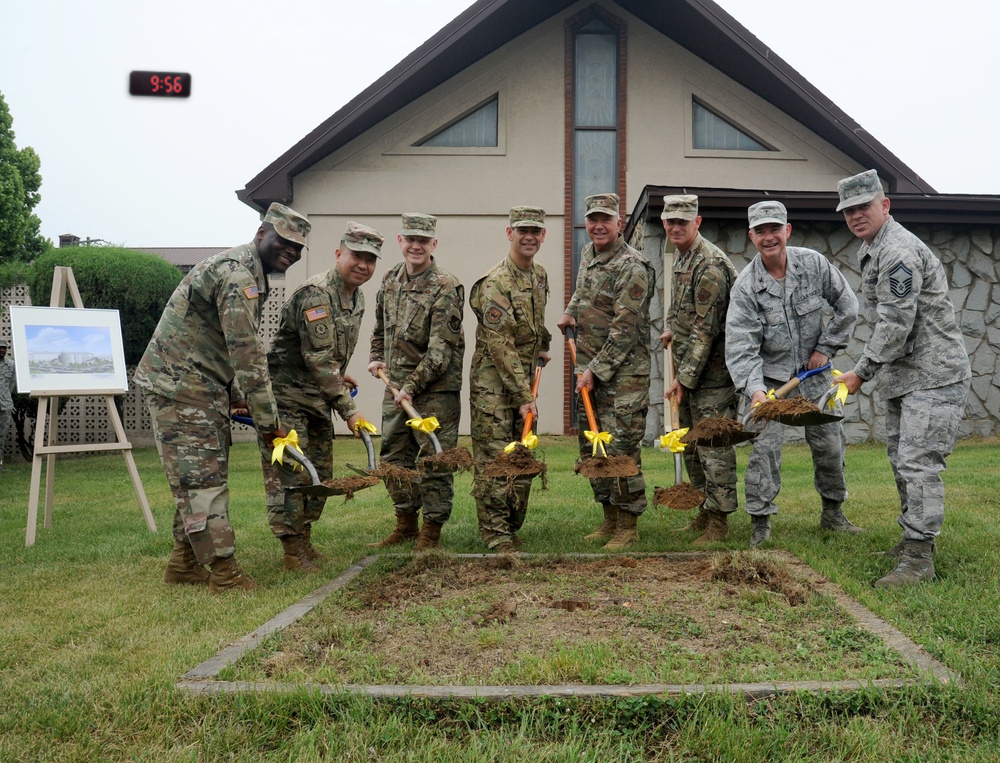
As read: h=9 m=56
